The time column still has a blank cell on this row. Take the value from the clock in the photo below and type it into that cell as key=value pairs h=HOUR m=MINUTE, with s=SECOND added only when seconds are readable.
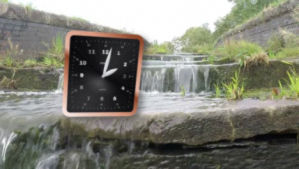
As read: h=2 m=2
